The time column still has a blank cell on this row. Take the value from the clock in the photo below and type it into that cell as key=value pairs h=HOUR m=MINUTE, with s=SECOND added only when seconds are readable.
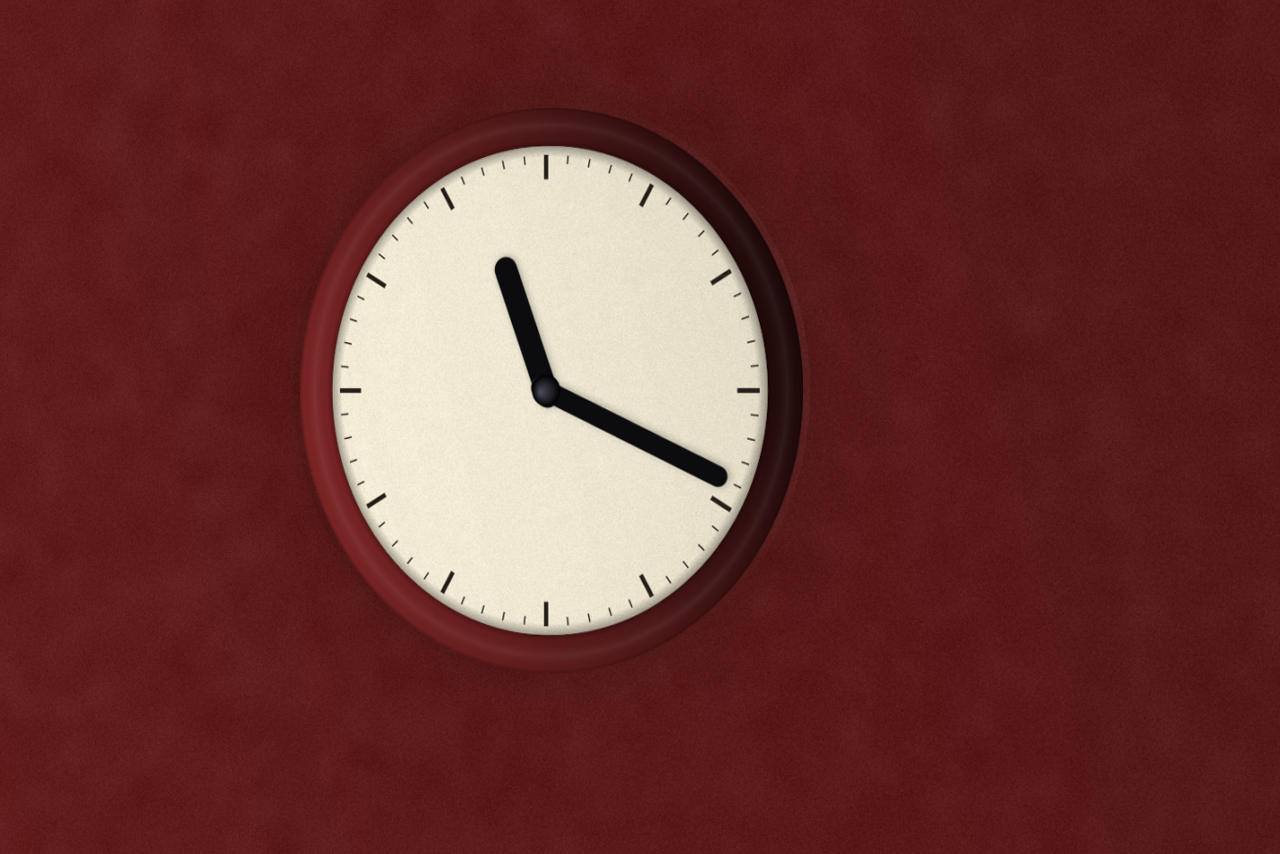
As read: h=11 m=19
